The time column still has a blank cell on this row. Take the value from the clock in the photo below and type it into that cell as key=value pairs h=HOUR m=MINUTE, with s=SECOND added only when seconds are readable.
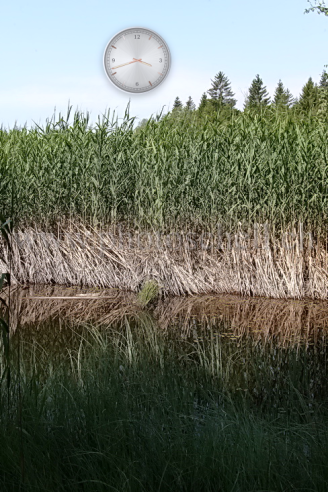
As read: h=3 m=42
